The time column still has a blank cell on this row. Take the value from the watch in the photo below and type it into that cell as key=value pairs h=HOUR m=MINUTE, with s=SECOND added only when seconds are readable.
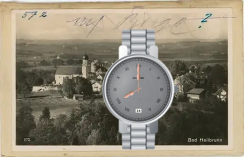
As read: h=8 m=0
